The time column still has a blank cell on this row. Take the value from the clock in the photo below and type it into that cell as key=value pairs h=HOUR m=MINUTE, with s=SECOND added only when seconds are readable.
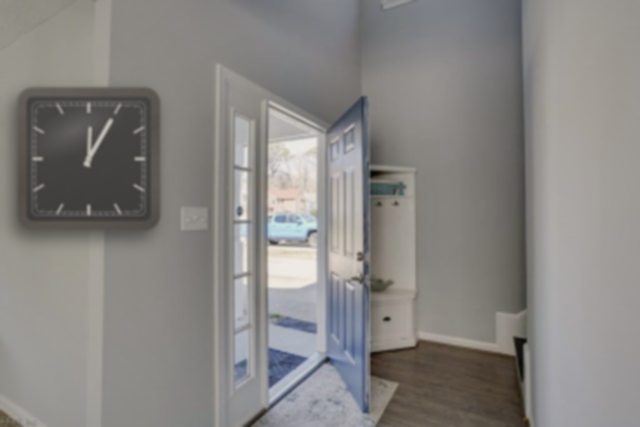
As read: h=12 m=5
